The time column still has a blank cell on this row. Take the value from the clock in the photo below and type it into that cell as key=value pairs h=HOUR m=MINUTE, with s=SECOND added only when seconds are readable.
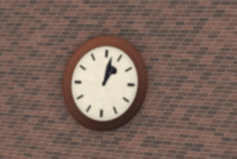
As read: h=1 m=2
